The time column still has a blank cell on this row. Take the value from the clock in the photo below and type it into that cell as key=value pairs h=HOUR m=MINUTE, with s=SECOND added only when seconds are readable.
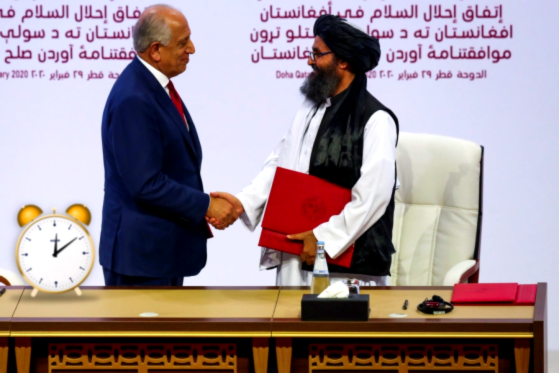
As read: h=12 m=9
